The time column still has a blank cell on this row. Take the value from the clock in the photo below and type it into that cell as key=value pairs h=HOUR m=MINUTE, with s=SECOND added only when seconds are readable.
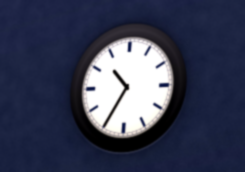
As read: h=10 m=35
